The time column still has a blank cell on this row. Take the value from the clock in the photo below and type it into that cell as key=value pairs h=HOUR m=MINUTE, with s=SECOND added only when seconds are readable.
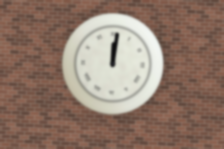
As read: h=12 m=1
